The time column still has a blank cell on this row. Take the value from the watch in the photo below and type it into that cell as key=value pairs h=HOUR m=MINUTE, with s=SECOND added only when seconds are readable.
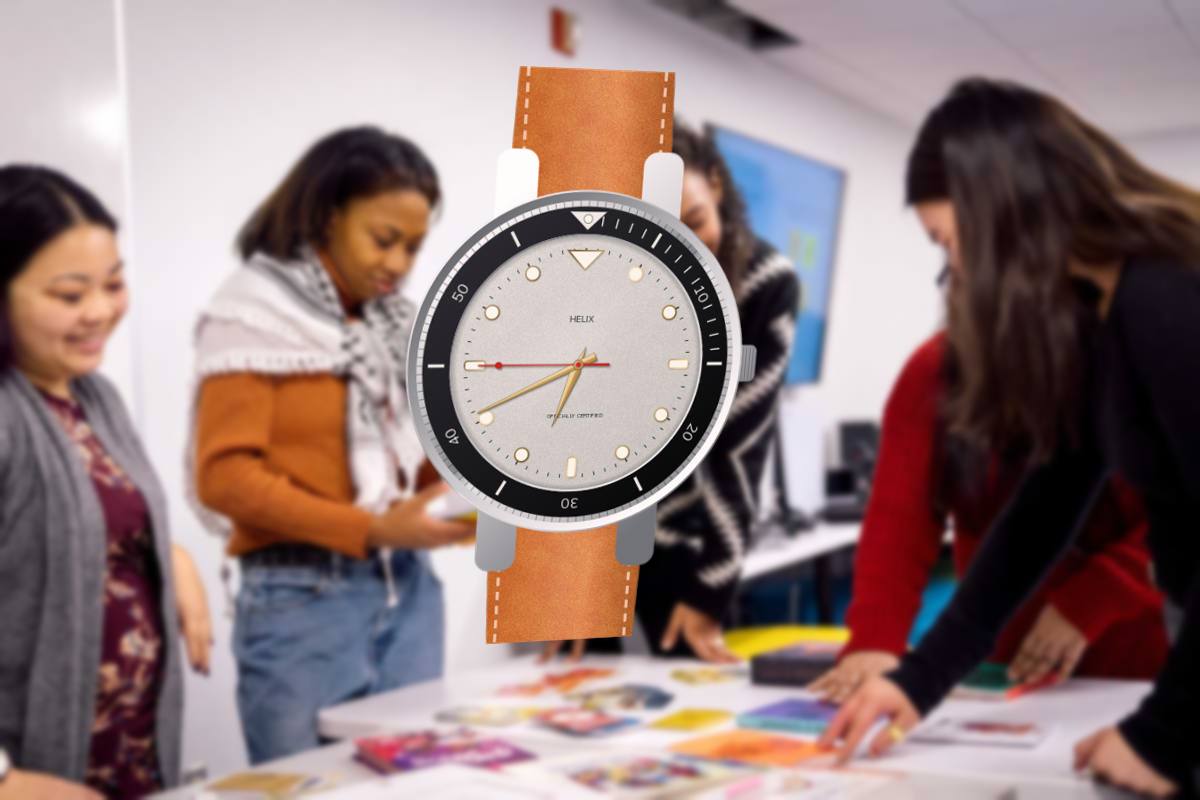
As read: h=6 m=40 s=45
